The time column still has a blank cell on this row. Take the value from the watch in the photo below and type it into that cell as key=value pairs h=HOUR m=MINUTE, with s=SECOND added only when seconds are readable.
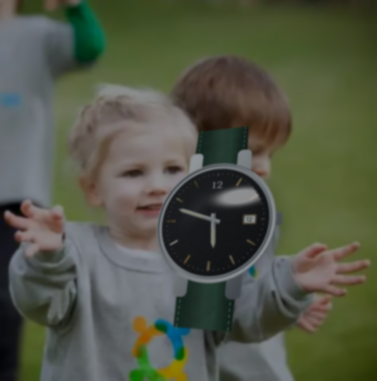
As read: h=5 m=48
